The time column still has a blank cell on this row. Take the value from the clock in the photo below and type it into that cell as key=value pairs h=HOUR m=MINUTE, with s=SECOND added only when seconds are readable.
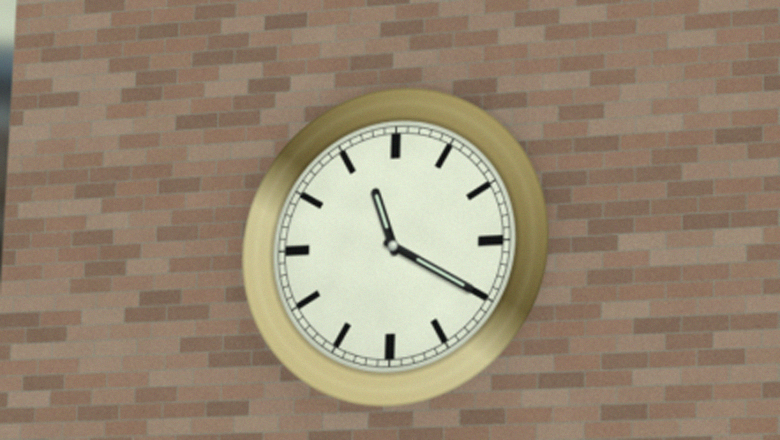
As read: h=11 m=20
